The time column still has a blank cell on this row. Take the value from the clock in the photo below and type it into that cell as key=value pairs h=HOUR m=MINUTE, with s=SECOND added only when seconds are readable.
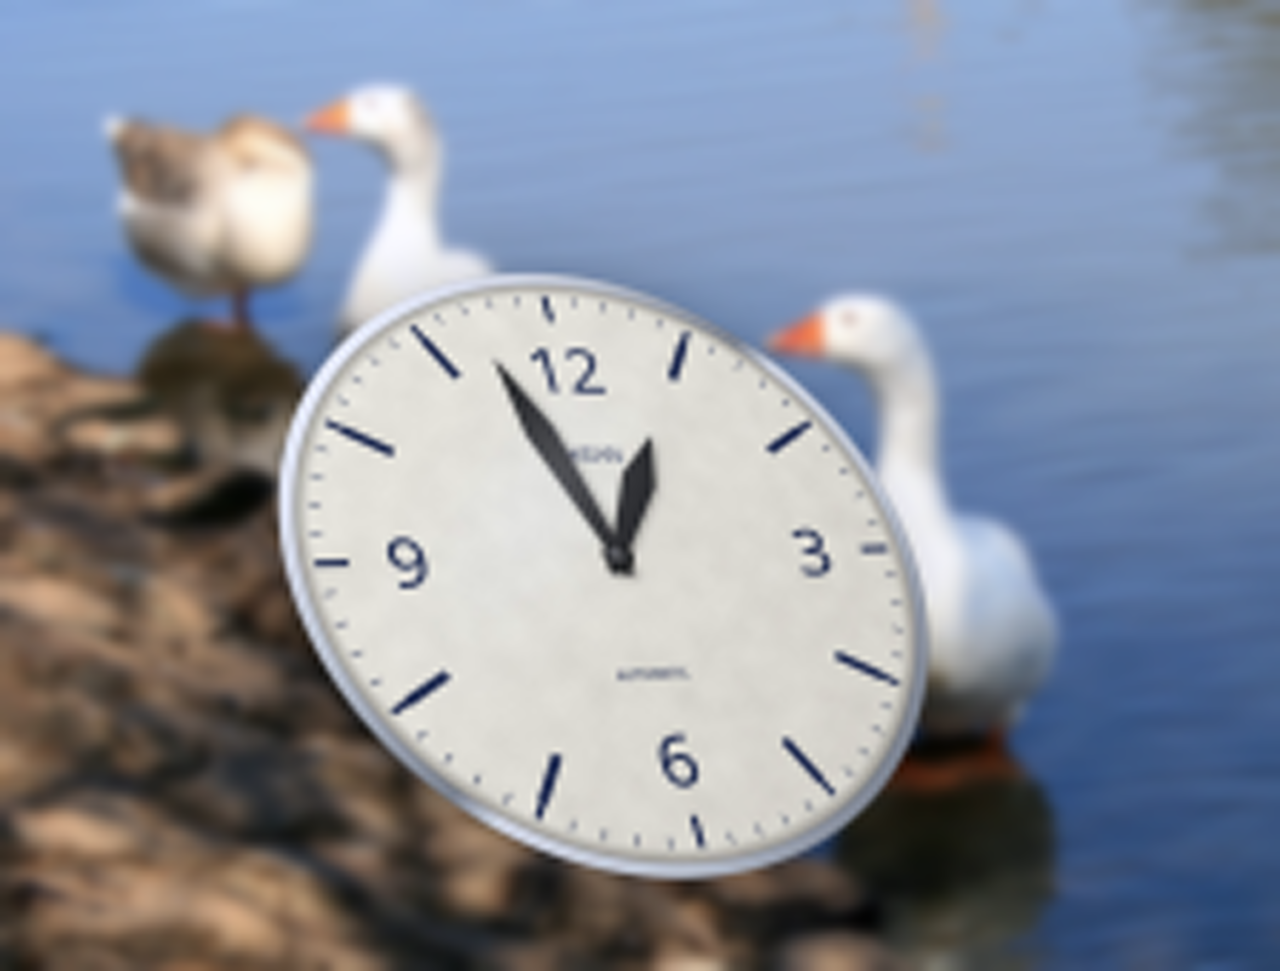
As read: h=12 m=57
